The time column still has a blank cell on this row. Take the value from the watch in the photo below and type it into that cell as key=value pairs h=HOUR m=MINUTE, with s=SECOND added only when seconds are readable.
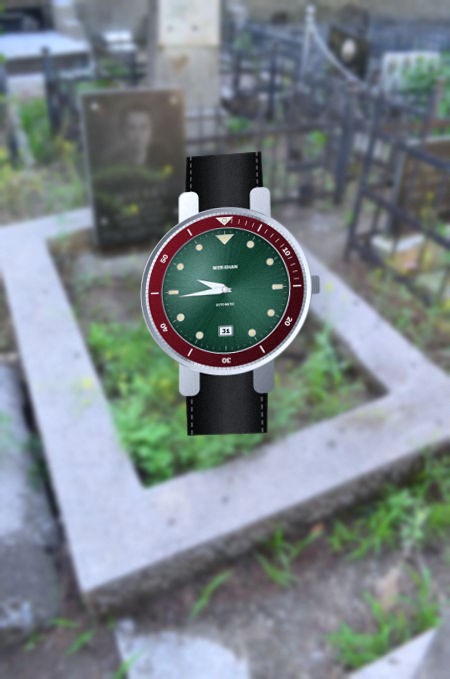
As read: h=9 m=44
